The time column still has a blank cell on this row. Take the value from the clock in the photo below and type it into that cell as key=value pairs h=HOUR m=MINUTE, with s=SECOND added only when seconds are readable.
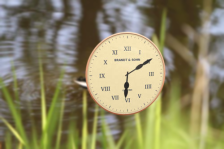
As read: h=6 m=10
